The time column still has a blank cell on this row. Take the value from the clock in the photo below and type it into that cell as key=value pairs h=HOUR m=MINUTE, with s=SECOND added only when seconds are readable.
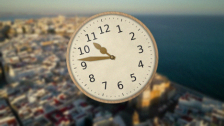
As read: h=10 m=47
